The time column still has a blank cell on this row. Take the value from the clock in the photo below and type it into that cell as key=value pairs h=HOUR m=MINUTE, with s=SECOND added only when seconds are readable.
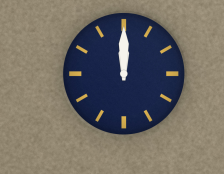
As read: h=12 m=0
